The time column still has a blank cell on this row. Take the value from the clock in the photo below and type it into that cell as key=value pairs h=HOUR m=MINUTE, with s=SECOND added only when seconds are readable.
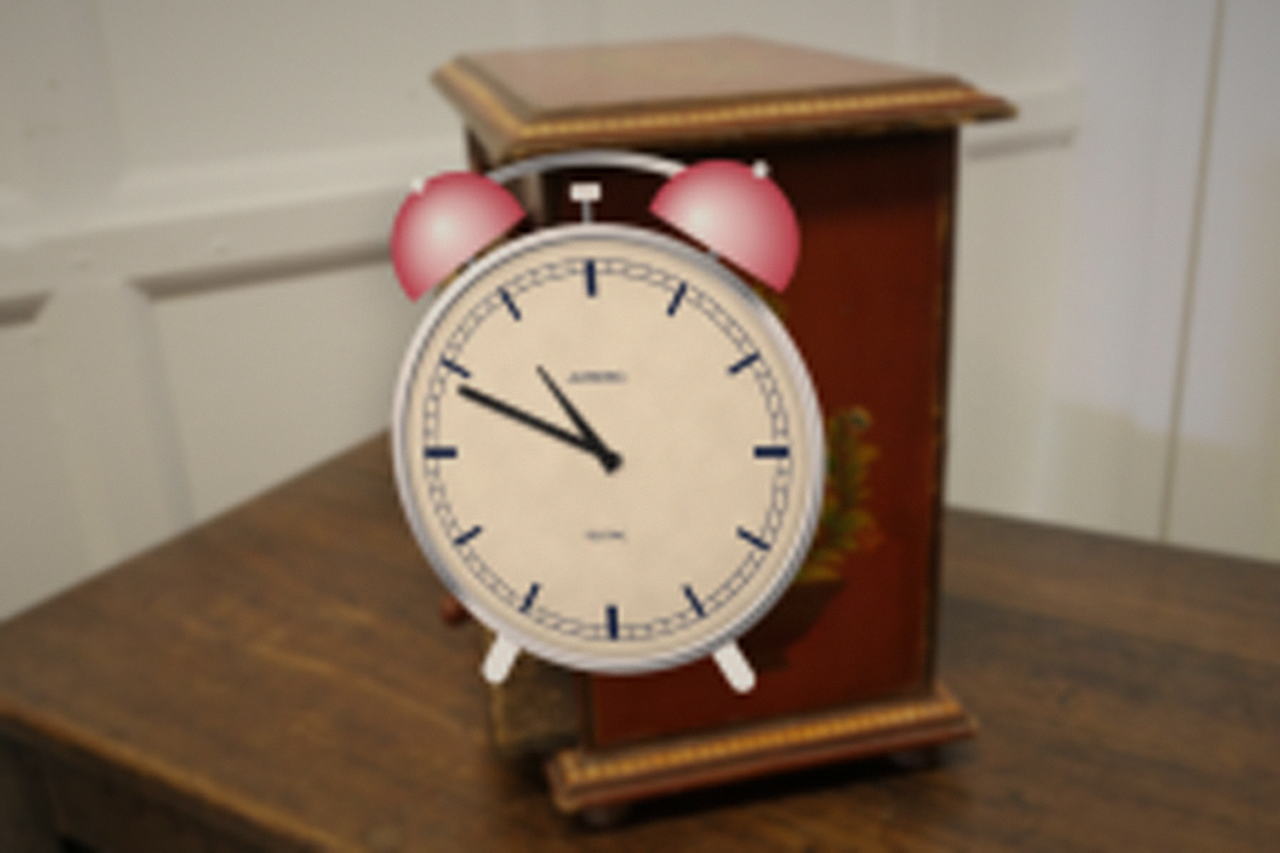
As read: h=10 m=49
